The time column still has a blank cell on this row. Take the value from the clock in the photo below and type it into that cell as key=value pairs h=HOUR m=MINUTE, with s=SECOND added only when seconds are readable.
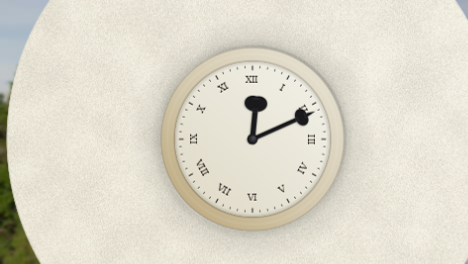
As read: h=12 m=11
